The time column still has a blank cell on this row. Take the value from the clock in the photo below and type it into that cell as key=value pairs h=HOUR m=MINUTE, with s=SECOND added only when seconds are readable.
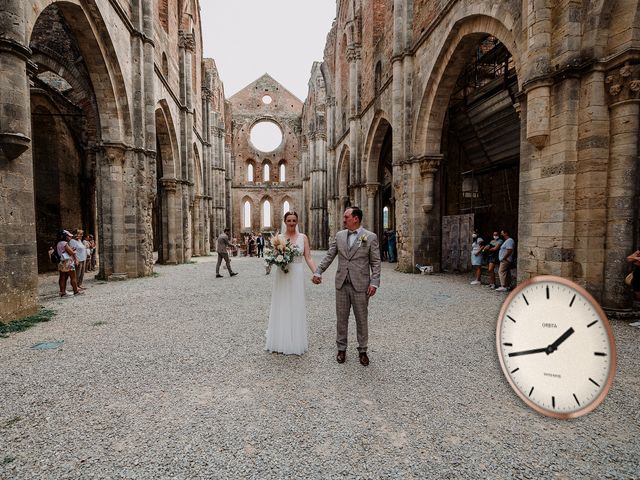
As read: h=1 m=43
